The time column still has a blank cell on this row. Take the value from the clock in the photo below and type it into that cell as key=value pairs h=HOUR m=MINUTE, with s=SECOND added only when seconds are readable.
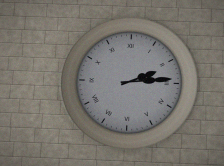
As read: h=2 m=14
